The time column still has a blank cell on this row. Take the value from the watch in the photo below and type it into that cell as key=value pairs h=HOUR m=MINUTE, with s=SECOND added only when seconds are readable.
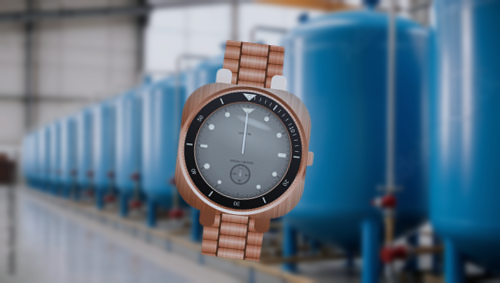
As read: h=12 m=0
